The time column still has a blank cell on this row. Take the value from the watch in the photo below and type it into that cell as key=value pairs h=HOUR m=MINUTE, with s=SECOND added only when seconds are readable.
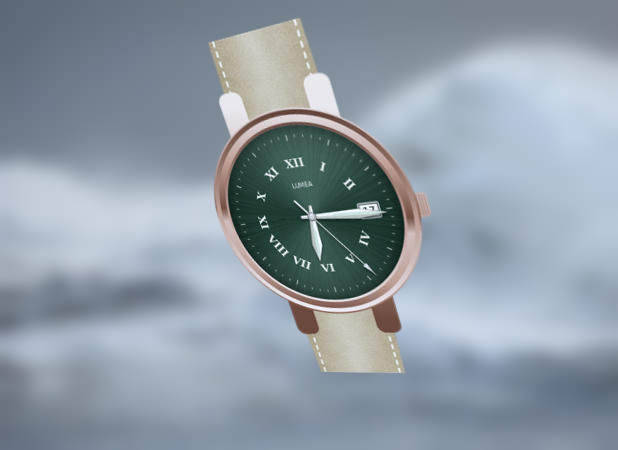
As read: h=6 m=15 s=24
